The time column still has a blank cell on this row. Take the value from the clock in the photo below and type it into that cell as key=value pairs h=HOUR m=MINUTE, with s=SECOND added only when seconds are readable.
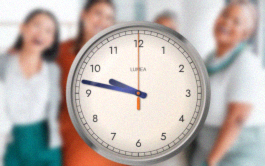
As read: h=9 m=47 s=0
